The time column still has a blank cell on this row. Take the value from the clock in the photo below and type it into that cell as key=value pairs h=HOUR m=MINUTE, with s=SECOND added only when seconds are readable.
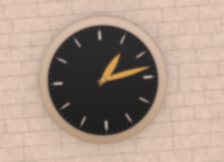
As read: h=1 m=13
